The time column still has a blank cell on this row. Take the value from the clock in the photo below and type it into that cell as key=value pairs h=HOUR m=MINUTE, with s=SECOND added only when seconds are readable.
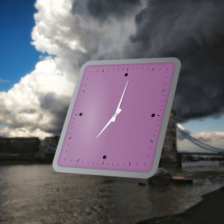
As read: h=7 m=1
